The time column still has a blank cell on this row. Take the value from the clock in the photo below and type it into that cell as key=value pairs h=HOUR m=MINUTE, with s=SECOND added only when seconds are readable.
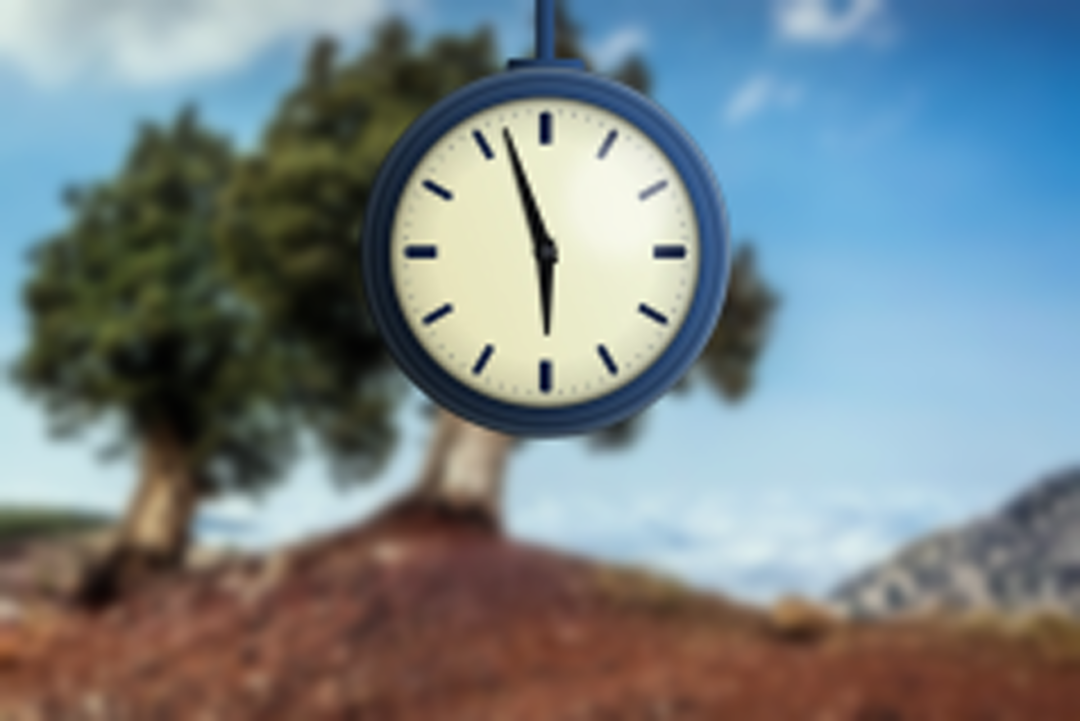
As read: h=5 m=57
